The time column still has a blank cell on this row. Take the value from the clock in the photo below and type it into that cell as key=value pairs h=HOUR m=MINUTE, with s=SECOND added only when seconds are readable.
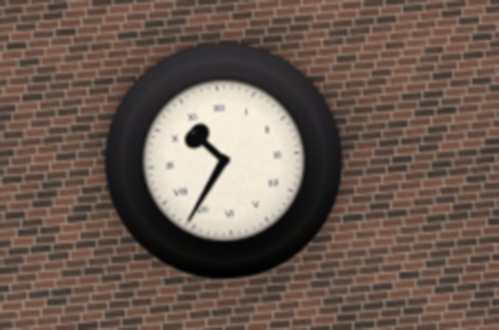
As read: h=10 m=36
